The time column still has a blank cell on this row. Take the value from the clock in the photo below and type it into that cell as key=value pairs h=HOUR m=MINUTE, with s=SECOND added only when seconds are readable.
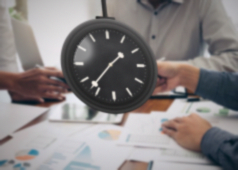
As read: h=1 m=37
